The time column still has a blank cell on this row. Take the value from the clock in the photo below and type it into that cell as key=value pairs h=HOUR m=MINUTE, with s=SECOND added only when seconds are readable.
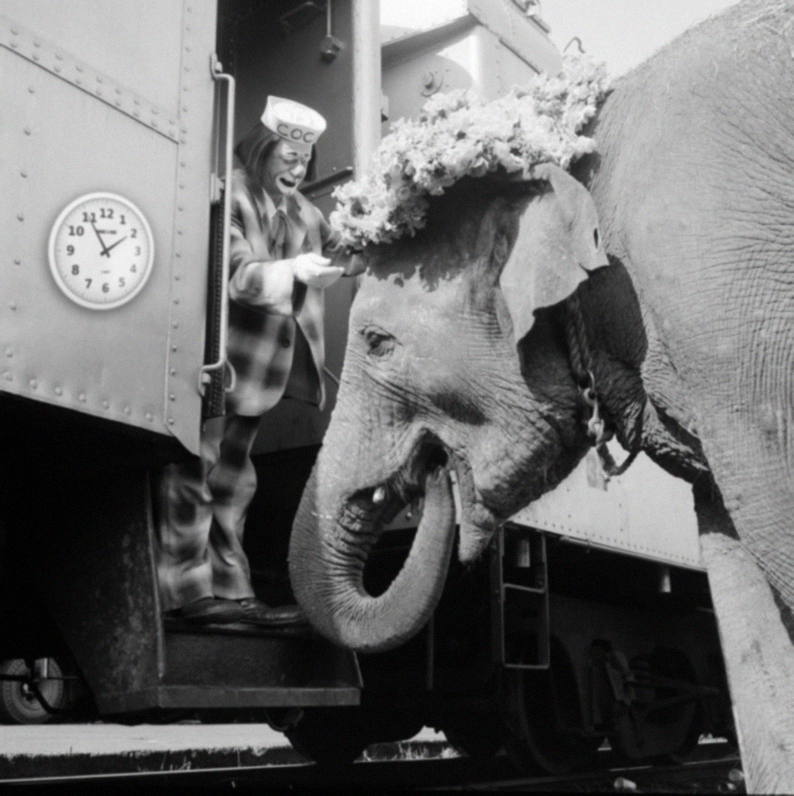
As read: h=1 m=55
